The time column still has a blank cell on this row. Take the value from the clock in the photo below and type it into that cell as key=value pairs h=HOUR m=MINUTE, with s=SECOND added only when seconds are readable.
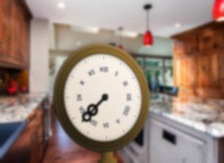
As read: h=7 m=38
